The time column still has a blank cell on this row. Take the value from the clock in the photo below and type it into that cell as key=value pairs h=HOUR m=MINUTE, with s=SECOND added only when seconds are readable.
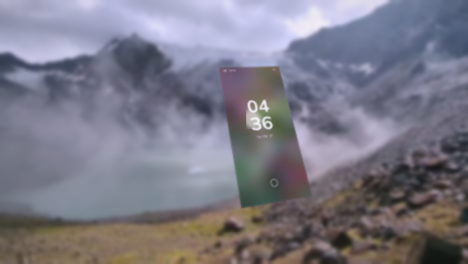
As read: h=4 m=36
